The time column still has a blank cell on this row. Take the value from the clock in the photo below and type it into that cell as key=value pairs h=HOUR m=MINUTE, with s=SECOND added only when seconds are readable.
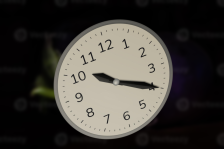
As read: h=10 m=20
